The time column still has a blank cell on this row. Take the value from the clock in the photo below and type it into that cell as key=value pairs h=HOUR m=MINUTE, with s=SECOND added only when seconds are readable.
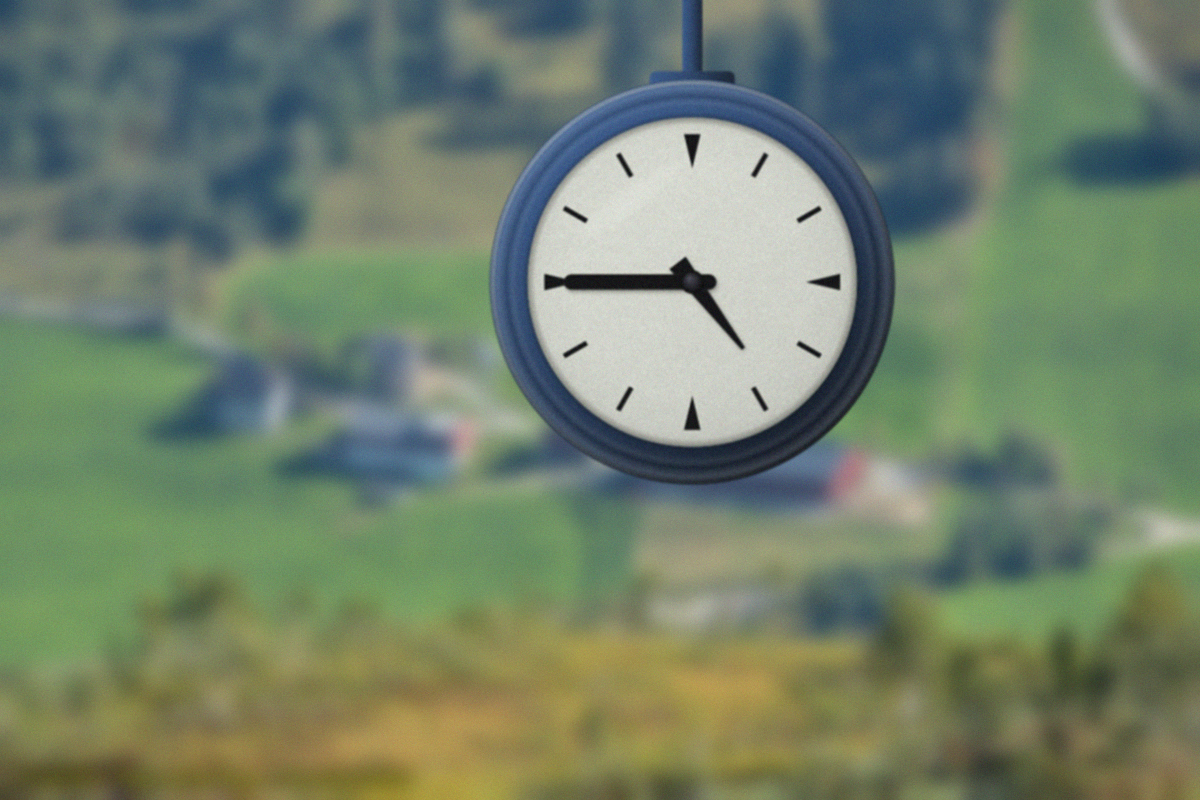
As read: h=4 m=45
